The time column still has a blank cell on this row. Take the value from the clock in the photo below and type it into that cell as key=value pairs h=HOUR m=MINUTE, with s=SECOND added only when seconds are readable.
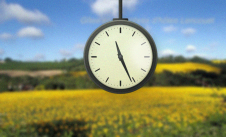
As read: h=11 m=26
